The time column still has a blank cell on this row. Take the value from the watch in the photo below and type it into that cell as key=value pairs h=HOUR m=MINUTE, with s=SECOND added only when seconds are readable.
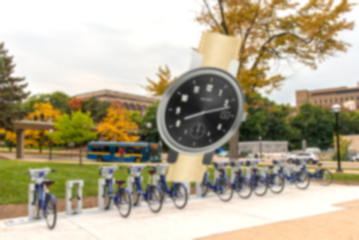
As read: h=8 m=12
